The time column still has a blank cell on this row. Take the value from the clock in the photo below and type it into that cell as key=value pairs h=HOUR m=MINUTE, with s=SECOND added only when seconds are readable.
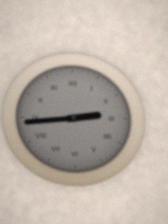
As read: h=2 m=44
